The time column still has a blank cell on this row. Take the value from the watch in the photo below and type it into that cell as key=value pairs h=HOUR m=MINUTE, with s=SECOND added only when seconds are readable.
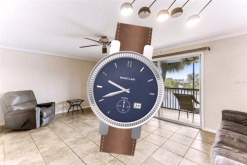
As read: h=9 m=41
